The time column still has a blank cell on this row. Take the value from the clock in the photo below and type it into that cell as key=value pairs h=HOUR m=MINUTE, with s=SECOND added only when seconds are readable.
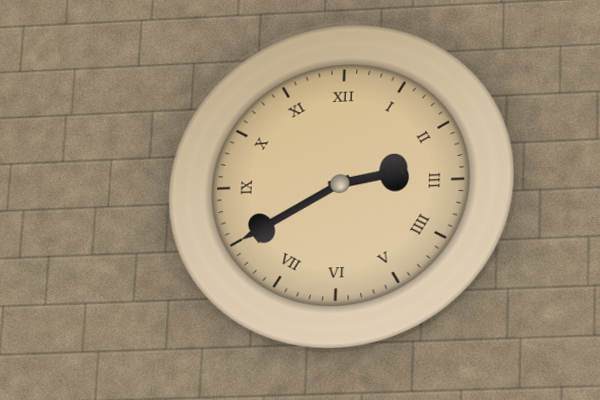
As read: h=2 m=40
